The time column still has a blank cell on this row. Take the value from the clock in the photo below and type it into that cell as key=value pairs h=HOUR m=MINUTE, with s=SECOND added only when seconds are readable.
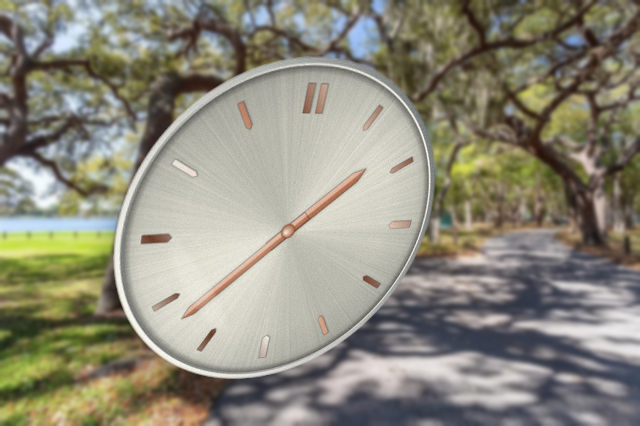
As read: h=1 m=38
